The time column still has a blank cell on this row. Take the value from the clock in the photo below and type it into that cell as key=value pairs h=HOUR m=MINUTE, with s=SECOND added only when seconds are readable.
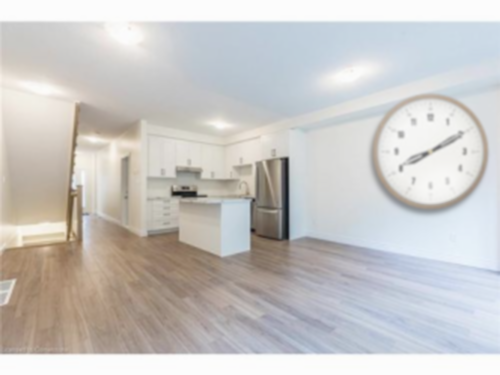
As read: h=8 m=10
